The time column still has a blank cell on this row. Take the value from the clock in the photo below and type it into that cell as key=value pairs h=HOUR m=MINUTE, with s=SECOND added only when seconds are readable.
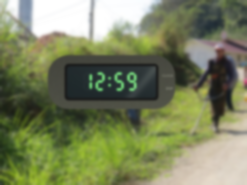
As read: h=12 m=59
